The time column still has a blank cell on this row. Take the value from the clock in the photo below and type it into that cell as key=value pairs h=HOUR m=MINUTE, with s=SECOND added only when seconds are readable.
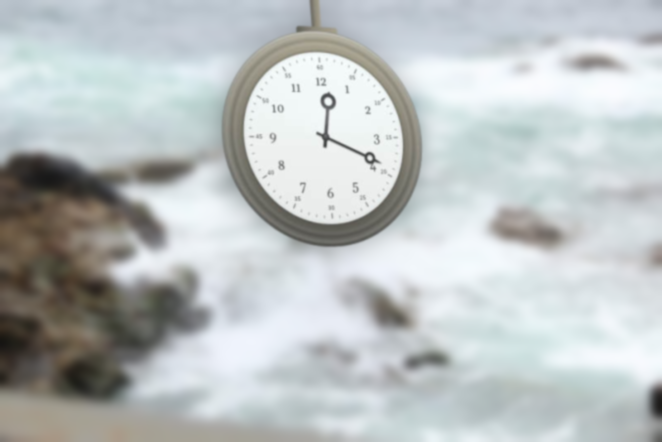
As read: h=12 m=19
